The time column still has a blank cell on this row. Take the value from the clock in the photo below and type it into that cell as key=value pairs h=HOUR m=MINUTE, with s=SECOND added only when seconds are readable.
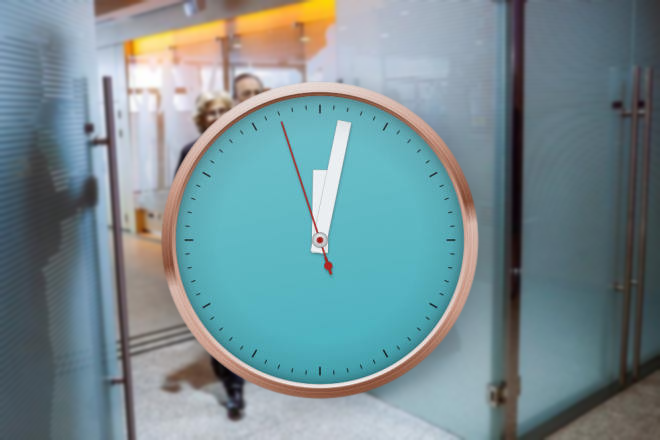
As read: h=12 m=1 s=57
